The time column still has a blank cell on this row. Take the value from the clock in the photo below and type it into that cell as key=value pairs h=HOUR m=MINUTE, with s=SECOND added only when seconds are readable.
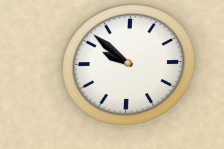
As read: h=9 m=52
